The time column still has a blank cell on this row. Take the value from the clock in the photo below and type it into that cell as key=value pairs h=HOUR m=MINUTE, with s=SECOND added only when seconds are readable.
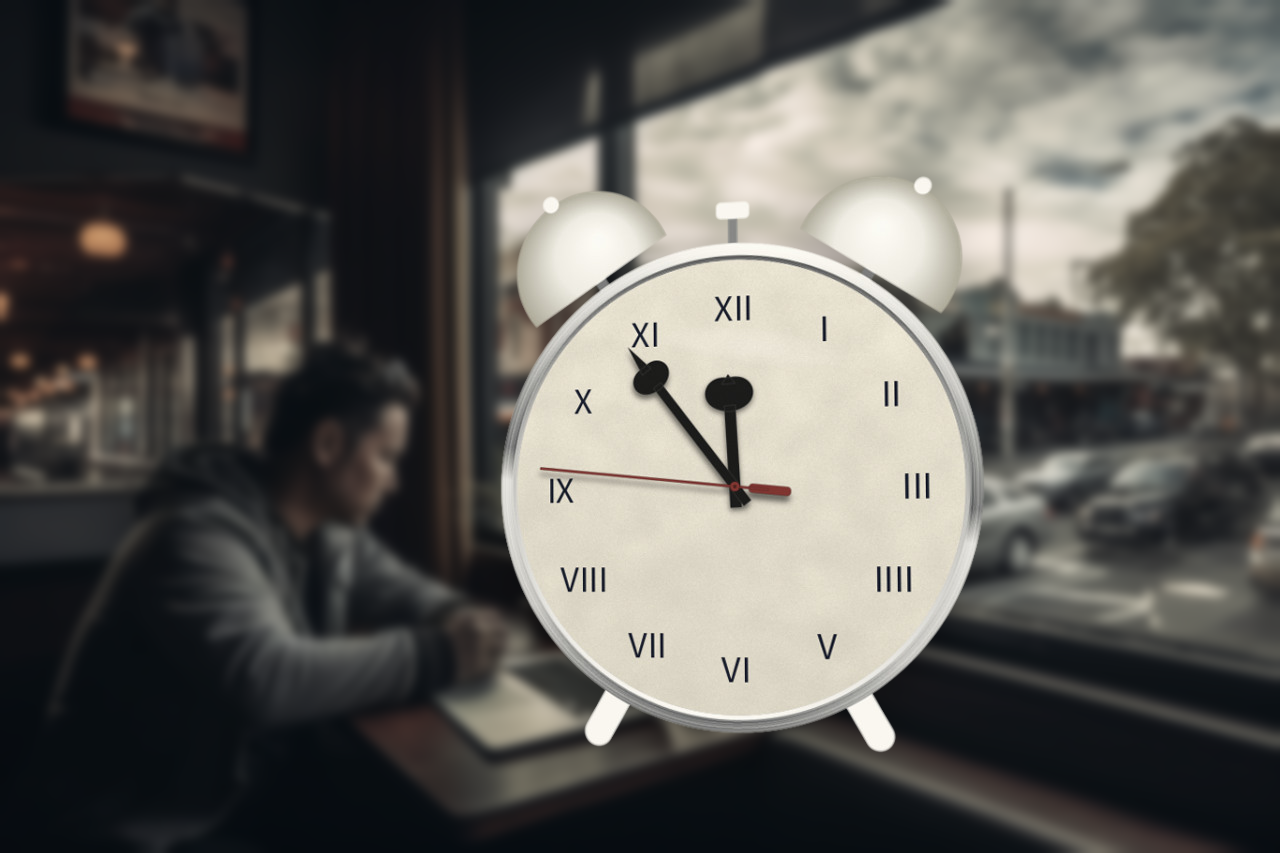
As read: h=11 m=53 s=46
